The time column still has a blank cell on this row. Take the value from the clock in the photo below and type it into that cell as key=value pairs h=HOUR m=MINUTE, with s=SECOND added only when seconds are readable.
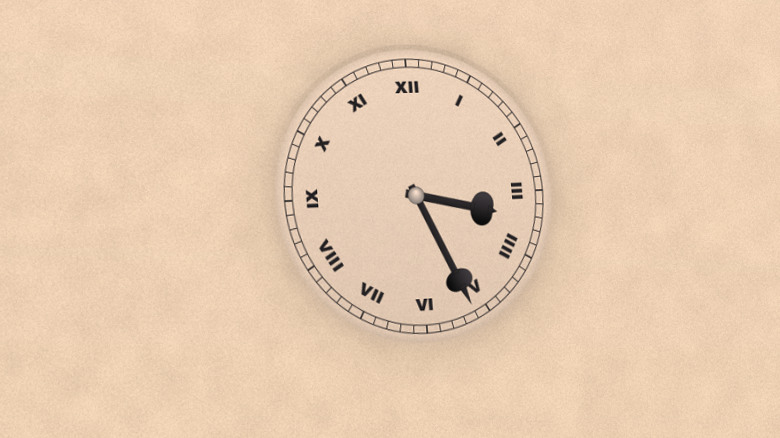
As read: h=3 m=26
